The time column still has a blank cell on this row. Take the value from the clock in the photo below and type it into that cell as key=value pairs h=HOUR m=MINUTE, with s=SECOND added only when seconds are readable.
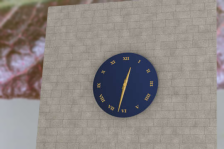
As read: h=12 m=32
